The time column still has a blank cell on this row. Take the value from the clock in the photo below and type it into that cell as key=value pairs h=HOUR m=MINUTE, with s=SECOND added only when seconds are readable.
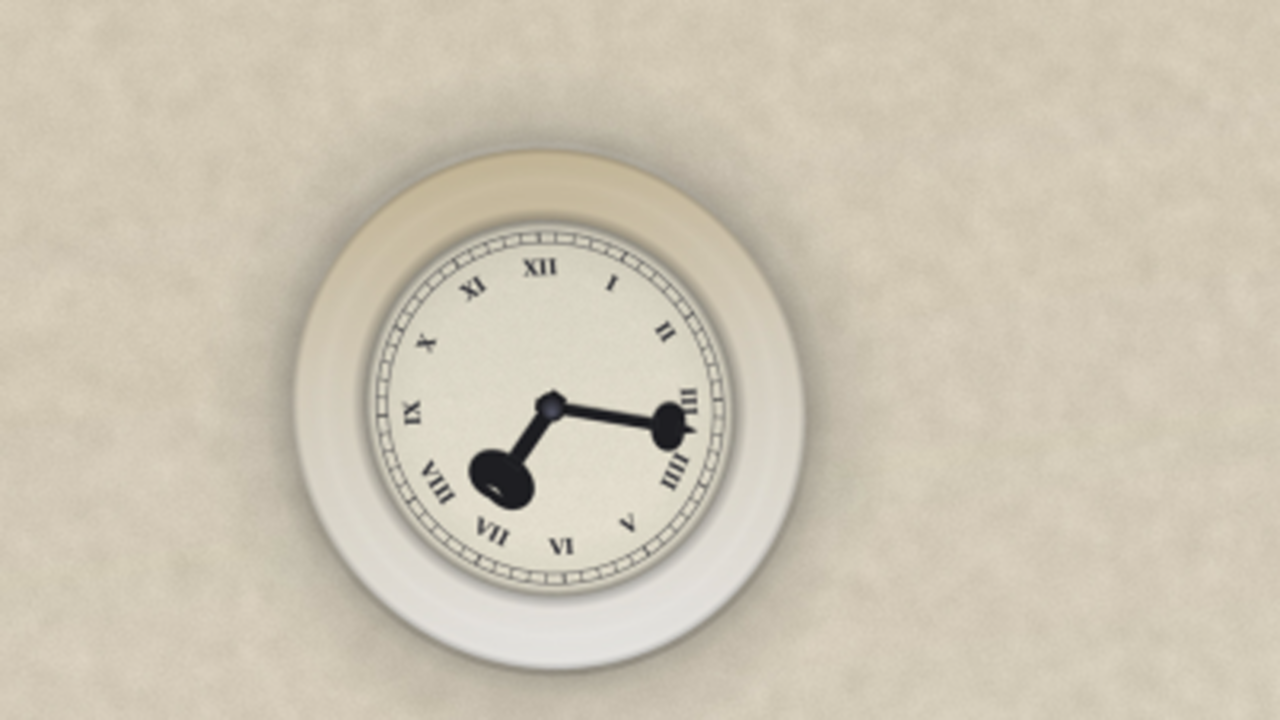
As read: h=7 m=17
